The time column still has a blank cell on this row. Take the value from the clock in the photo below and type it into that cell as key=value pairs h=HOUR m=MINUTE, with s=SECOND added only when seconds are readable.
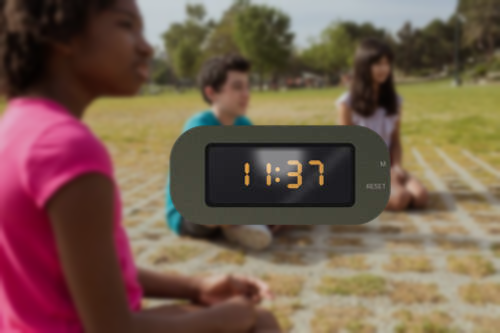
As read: h=11 m=37
